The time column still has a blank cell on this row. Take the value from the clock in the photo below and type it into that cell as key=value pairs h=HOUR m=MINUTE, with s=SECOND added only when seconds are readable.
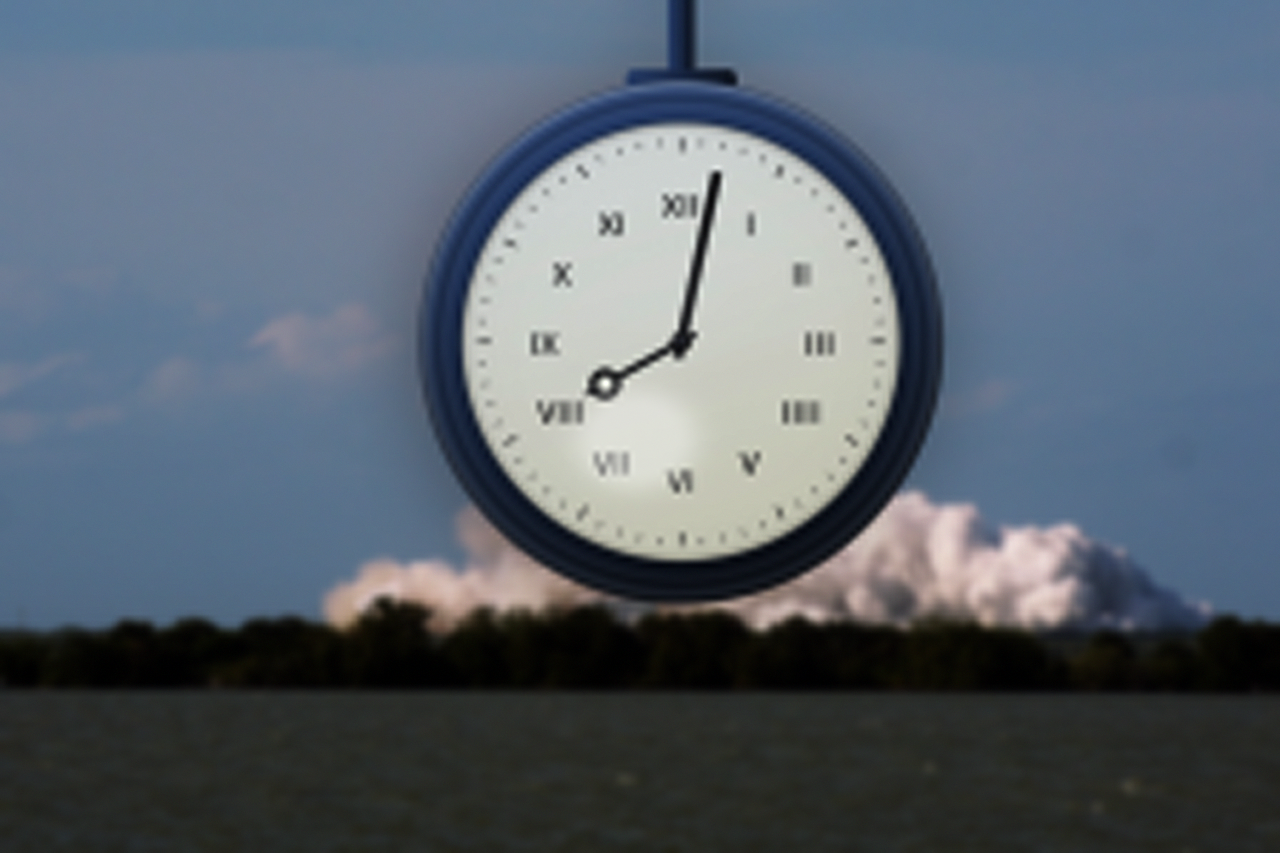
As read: h=8 m=2
